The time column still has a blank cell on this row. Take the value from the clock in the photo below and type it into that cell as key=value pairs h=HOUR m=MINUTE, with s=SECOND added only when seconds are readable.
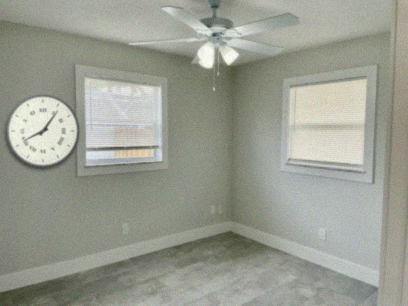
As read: h=8 m=6
